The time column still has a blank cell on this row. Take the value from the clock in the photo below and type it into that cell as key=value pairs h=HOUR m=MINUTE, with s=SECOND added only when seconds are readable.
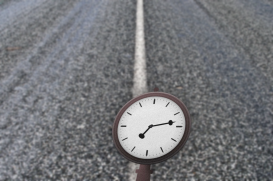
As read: h=7 m=13
